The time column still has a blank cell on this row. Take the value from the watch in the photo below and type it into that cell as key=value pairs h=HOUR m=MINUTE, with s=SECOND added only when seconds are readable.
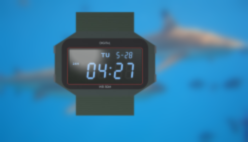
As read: h=4 m=27
